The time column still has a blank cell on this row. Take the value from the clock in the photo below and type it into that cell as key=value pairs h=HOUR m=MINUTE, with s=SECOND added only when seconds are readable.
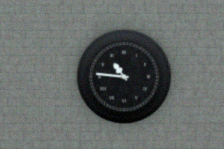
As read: h=10 m=46
